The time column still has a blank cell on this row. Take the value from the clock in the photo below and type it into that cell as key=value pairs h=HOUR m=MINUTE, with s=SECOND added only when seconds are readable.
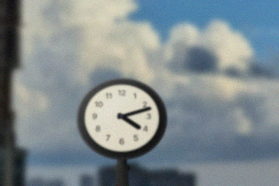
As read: h=4 m=12
